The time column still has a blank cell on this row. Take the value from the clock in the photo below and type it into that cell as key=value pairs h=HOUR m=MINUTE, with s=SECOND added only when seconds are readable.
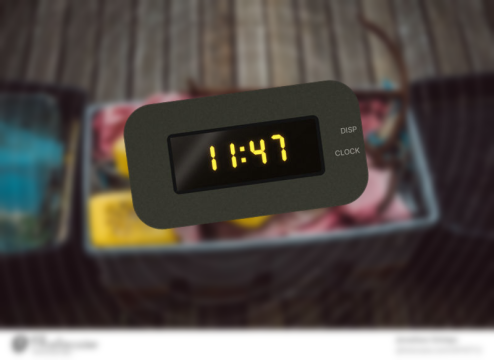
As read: h=11 m=47
